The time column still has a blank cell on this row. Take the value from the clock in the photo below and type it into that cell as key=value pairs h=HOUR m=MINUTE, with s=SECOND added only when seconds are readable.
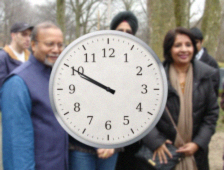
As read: h=9 m=50
